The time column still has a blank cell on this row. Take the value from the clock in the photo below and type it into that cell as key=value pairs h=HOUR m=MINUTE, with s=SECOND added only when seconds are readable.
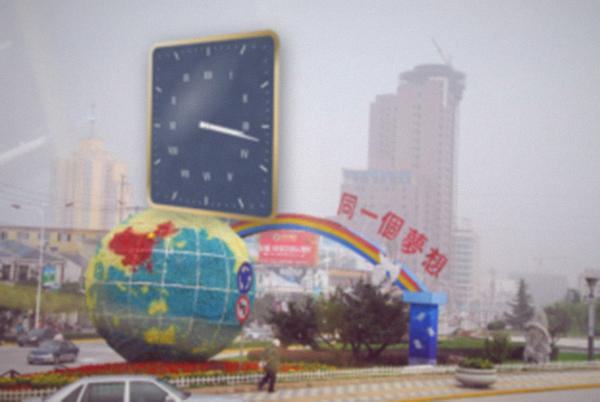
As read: h=3 m=17
